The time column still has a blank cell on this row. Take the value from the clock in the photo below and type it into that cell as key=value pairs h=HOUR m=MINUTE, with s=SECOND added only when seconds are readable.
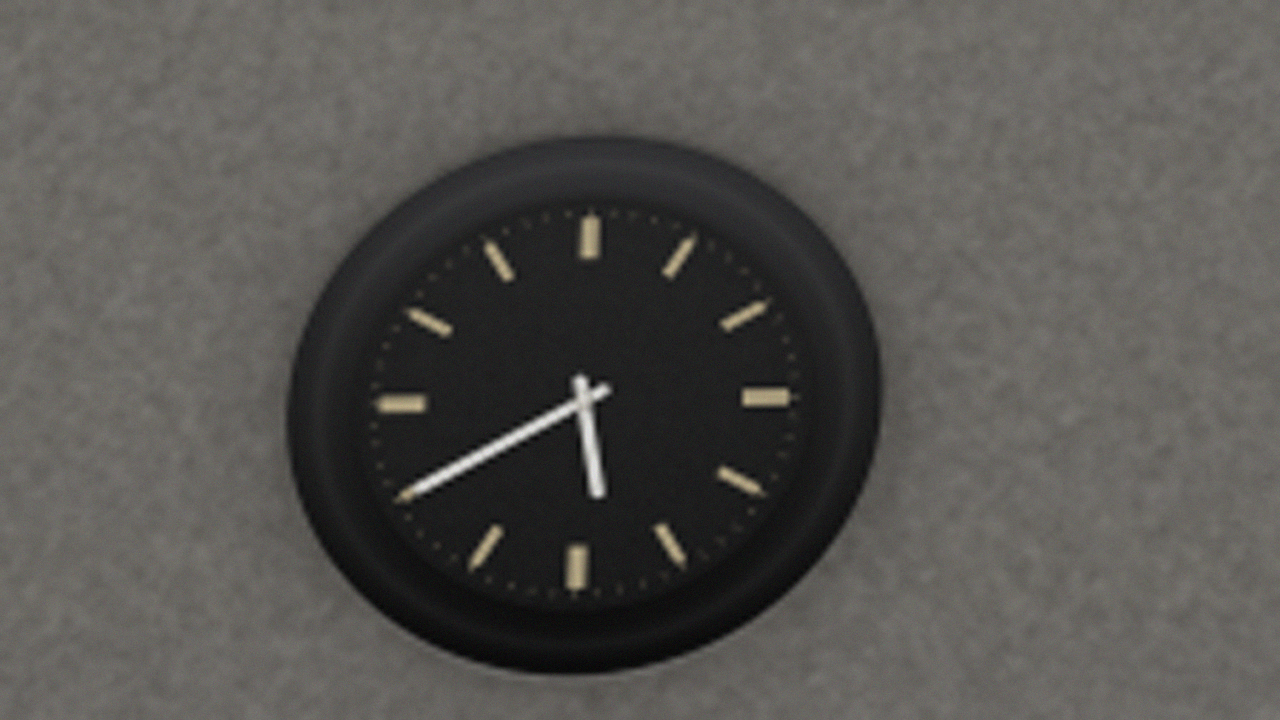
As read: h=5 m=40
